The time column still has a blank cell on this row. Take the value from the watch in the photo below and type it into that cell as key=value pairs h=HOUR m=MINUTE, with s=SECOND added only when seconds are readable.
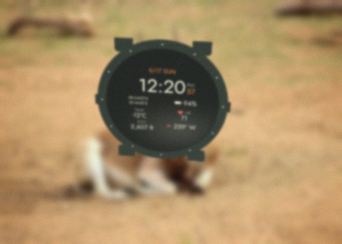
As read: h=12 m=20
